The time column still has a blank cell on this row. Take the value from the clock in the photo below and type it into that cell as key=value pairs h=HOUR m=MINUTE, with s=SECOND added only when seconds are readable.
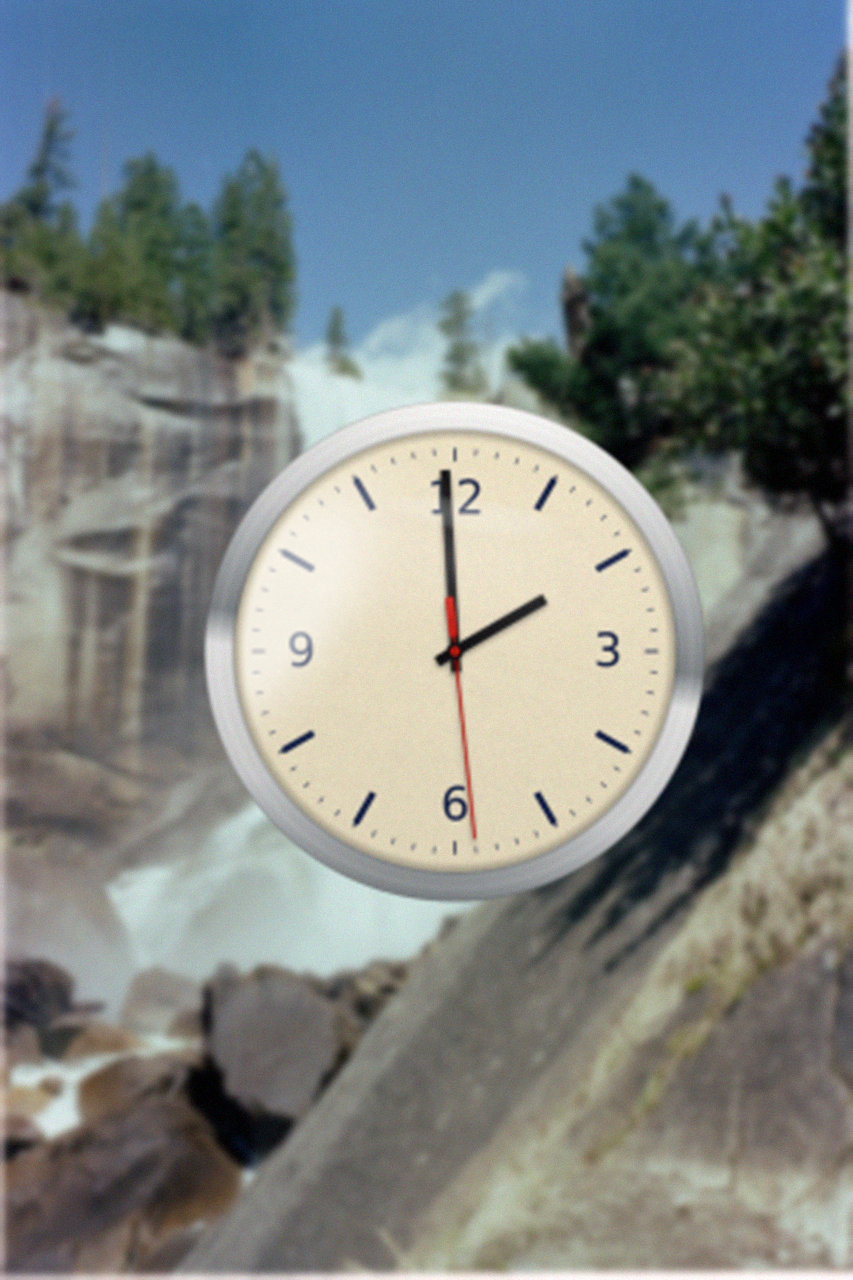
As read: h=1 m=59 s=29
